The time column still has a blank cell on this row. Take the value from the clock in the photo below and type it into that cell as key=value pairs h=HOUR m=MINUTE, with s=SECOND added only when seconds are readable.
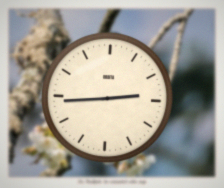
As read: h=2 m=44
